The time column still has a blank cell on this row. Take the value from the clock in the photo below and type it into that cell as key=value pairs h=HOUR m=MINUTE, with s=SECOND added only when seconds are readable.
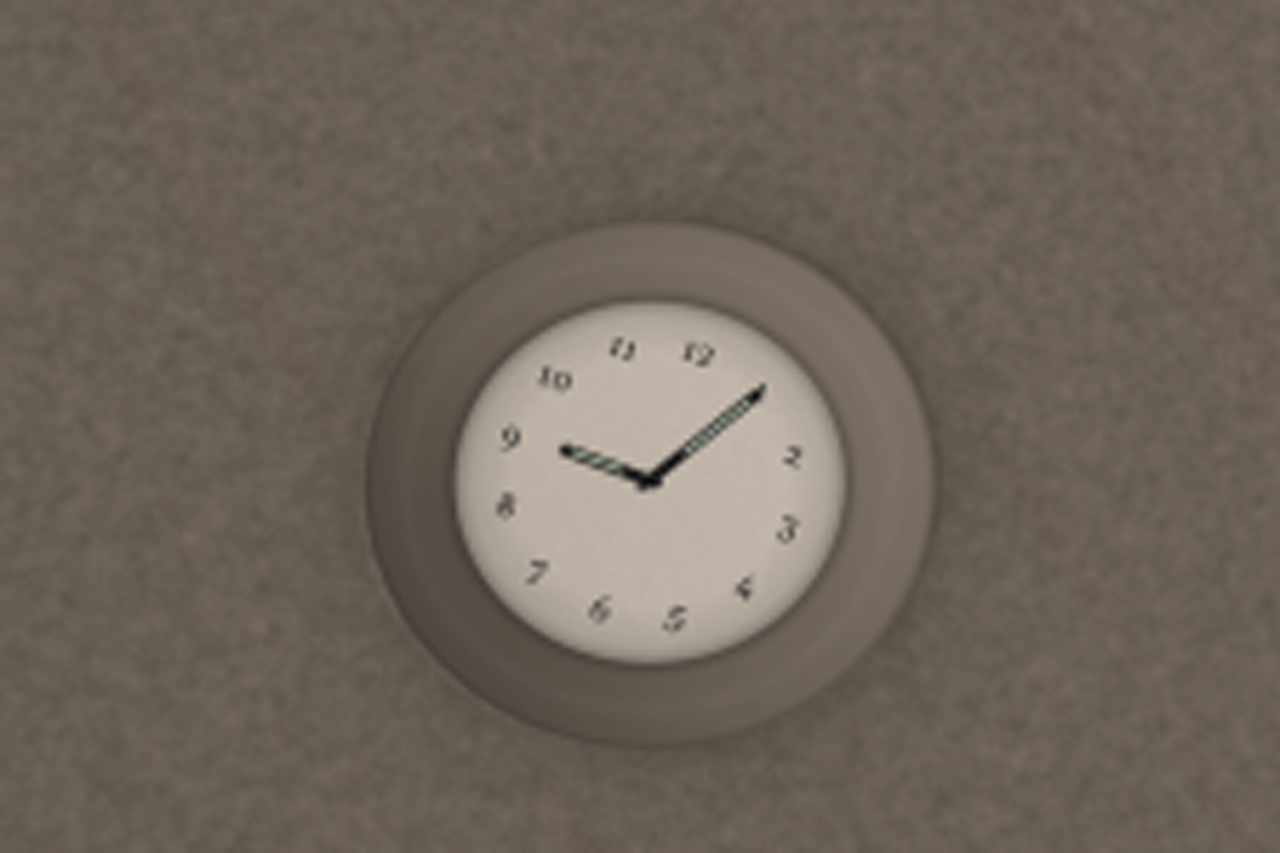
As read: h=9 m=5
